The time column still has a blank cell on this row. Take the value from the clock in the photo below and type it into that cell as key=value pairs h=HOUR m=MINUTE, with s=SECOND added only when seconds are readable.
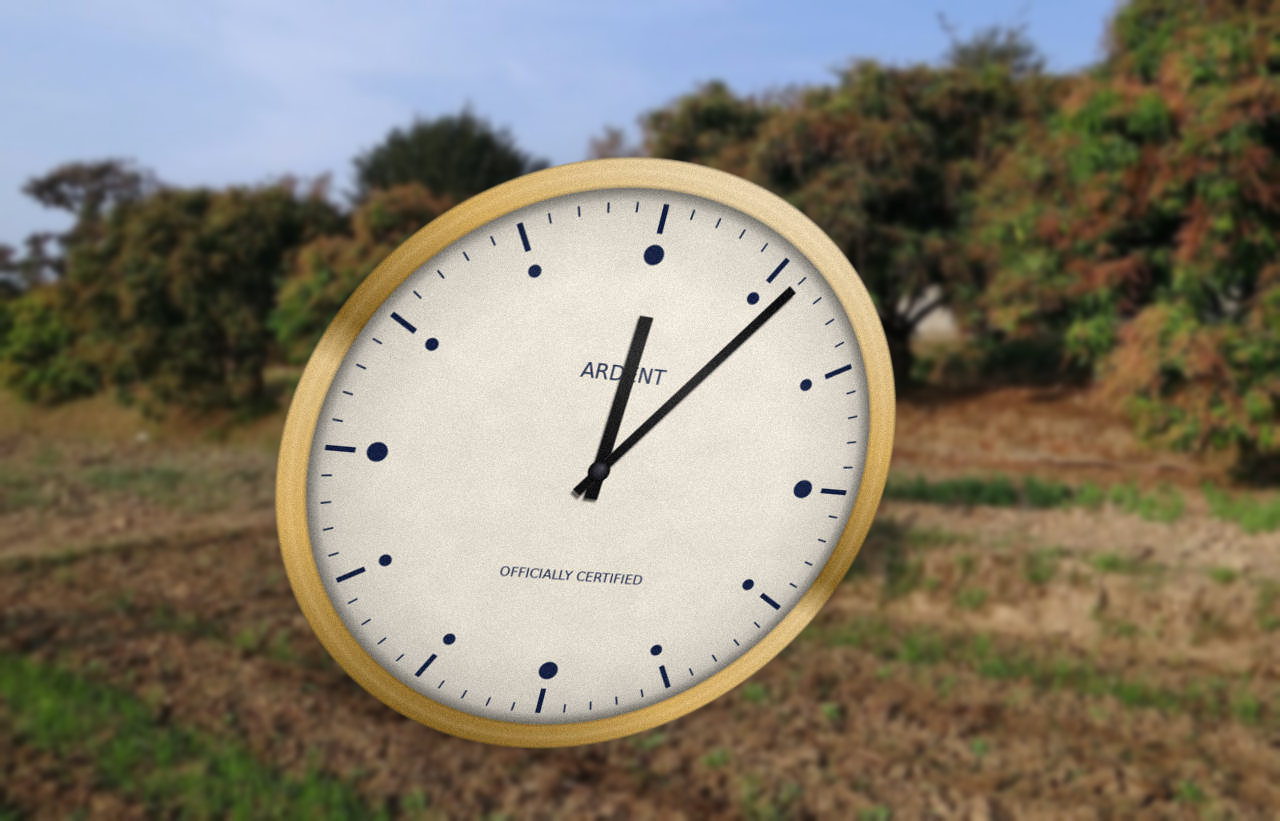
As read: h=12 m=6
